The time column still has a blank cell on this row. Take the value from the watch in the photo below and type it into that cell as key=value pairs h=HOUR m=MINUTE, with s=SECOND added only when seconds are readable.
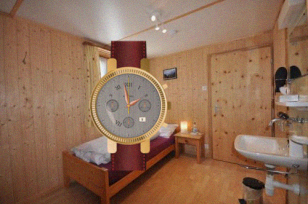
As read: h=1 m=58
